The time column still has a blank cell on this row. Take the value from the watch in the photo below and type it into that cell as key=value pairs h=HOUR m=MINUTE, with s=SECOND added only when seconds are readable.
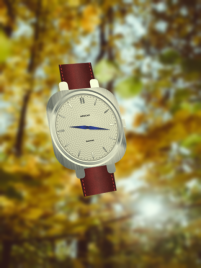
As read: h=9 m=17
